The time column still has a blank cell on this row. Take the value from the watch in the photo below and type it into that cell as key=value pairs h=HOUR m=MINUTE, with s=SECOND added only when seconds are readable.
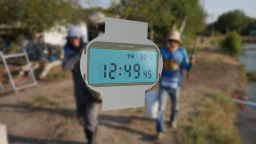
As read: h=12 m=49 s=45
